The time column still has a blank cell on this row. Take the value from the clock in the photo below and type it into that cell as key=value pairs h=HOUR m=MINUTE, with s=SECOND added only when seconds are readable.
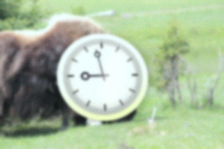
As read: h=8 m=58
